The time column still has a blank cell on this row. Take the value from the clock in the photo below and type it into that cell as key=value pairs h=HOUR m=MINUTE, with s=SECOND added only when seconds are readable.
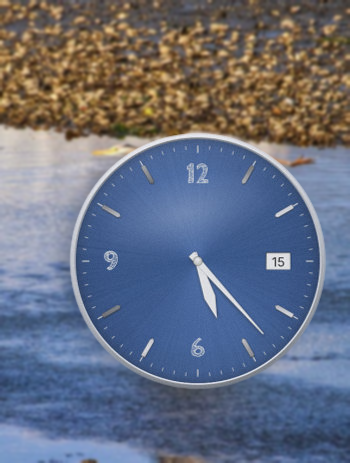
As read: h=5 m=23
